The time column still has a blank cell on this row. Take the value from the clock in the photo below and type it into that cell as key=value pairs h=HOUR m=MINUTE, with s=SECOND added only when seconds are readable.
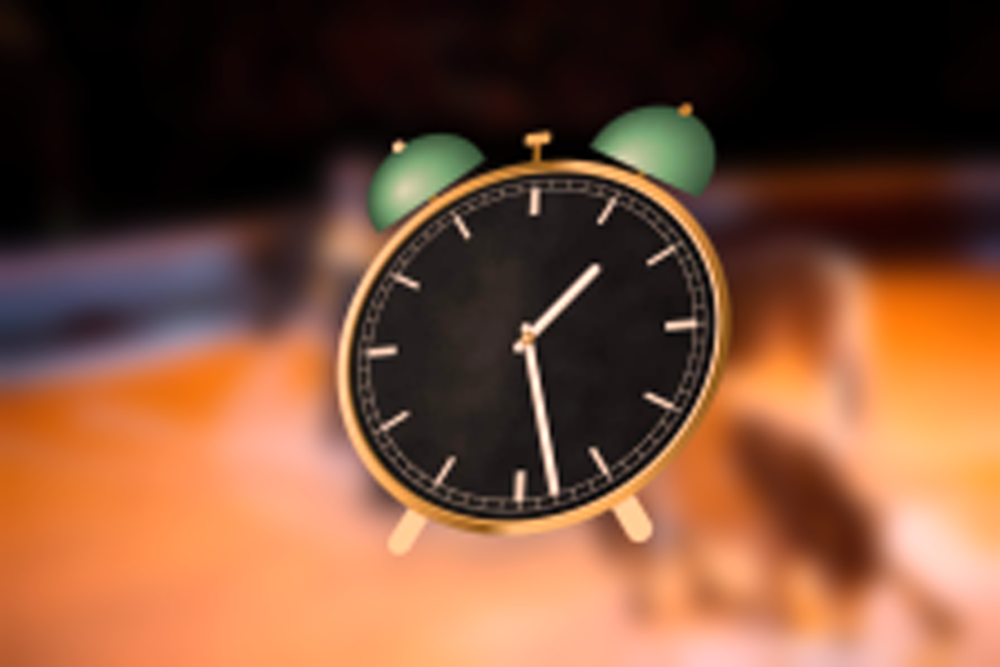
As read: h=1 m=28
